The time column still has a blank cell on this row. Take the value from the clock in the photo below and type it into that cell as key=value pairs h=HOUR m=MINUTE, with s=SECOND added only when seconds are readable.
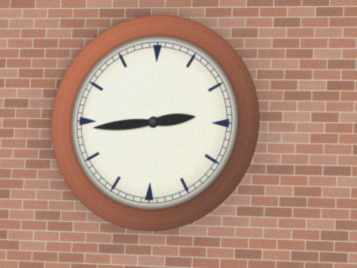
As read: h=2 m=44
